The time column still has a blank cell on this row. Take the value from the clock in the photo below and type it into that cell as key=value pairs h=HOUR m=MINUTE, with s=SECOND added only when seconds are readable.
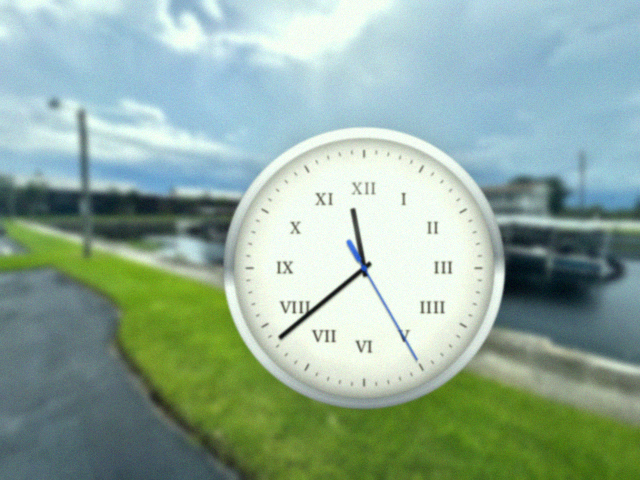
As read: h=11 m=38 s=25
